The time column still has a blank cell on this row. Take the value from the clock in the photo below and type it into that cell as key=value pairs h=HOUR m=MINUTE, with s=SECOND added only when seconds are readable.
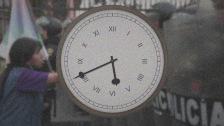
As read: h=5 m=41
